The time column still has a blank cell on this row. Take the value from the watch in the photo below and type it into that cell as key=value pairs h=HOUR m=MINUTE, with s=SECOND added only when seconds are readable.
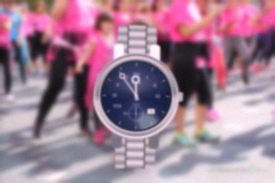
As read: h=11 m=54
